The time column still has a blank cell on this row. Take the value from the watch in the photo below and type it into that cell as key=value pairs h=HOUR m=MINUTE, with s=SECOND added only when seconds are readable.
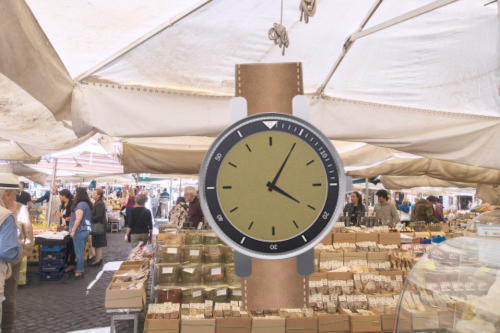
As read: h=4 m=5
